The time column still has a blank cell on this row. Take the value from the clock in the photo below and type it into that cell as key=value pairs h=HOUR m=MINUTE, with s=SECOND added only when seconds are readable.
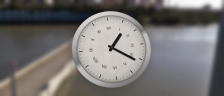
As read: h=1 m=21
